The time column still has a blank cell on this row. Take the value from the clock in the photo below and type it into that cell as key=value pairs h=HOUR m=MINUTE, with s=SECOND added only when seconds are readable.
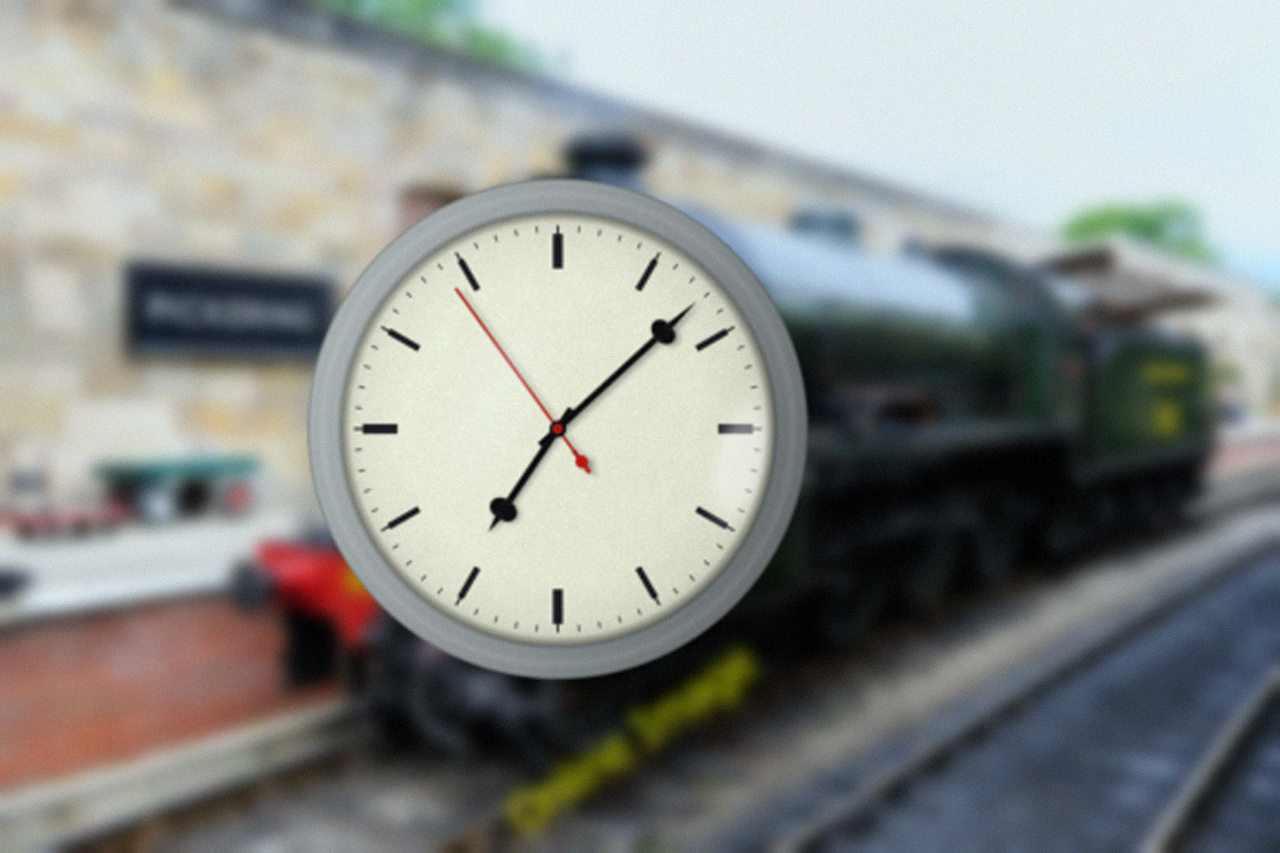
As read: h=7 m=7 s=54
